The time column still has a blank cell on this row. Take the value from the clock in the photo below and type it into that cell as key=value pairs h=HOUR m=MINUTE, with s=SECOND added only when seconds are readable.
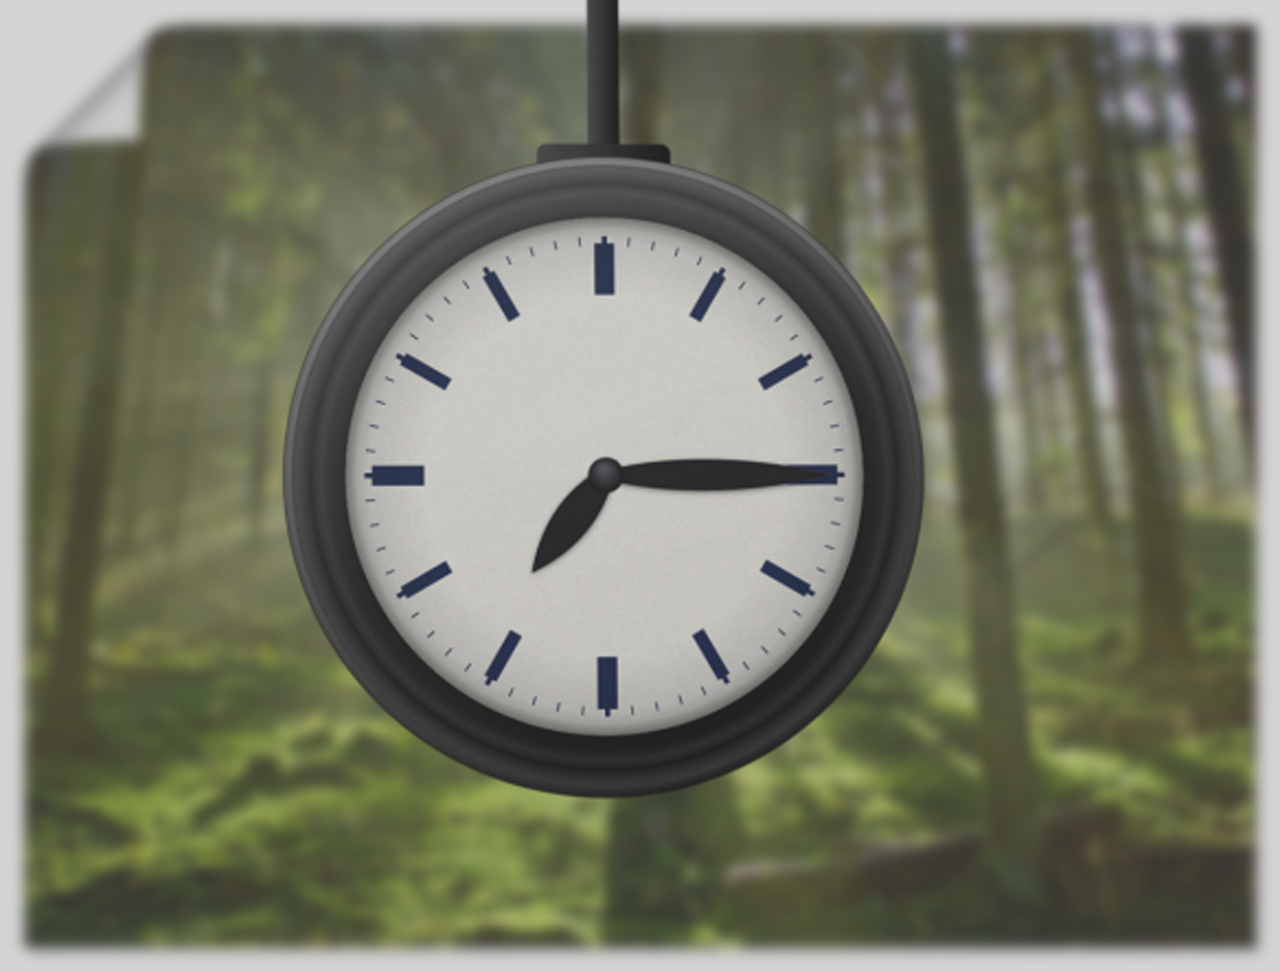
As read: h=7 m=15
